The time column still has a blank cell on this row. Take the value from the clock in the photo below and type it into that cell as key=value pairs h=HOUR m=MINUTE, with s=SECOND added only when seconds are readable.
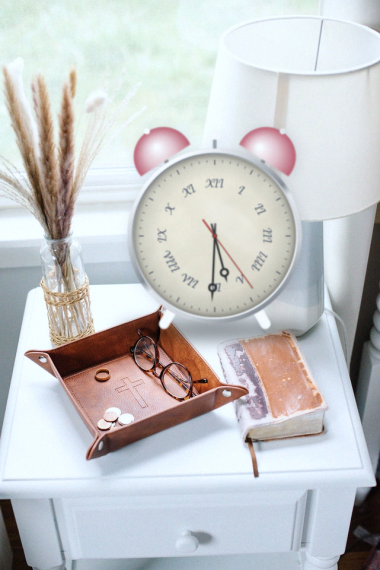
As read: h=5 m=30 s=24
